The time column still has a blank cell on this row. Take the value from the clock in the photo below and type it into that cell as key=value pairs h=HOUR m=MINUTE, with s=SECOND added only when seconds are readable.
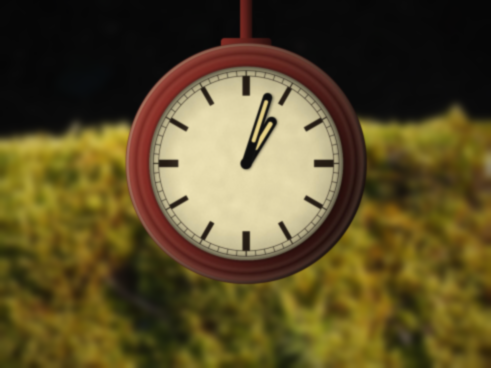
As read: h=1 m=3
